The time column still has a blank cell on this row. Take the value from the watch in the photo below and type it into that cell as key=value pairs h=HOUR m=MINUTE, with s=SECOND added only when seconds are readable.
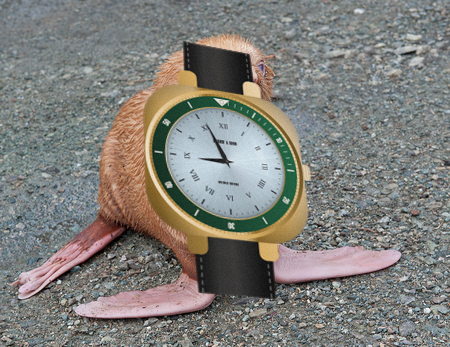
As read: h=8 m=56
